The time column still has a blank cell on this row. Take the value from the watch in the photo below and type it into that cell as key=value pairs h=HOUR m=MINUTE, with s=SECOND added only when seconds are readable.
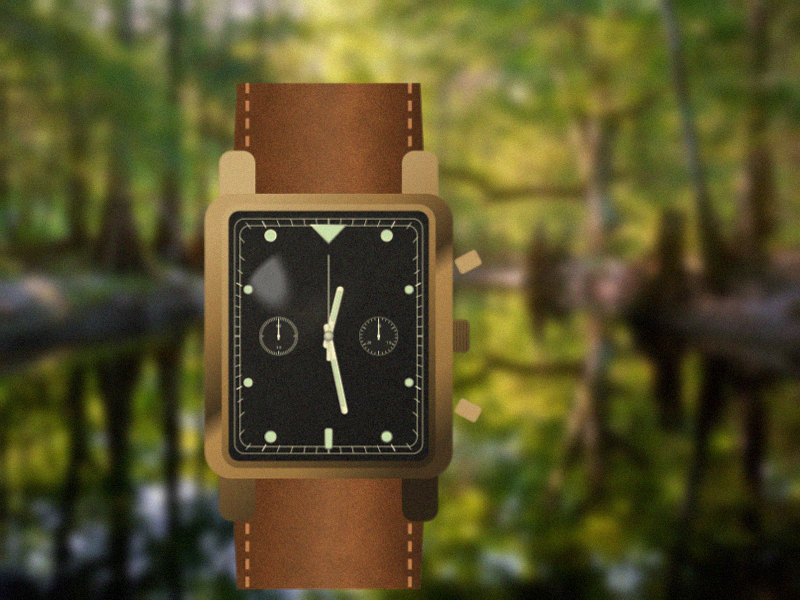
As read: h=12 m=28
